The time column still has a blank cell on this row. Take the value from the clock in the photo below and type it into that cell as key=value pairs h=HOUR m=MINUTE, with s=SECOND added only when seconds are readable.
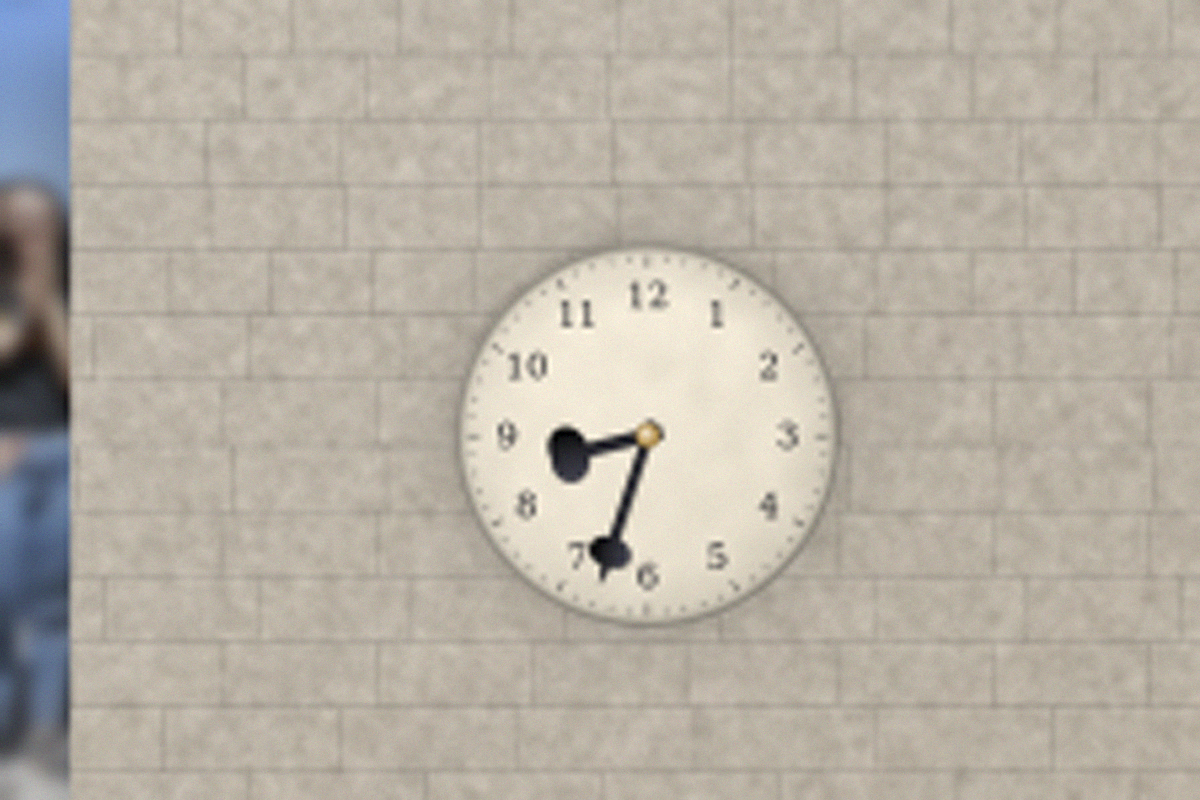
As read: h=8 m=33
